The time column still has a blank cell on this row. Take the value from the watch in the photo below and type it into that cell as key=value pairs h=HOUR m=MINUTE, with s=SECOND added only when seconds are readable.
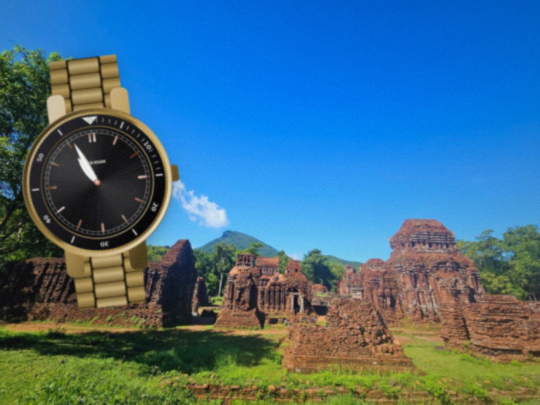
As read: h=10 m=56
